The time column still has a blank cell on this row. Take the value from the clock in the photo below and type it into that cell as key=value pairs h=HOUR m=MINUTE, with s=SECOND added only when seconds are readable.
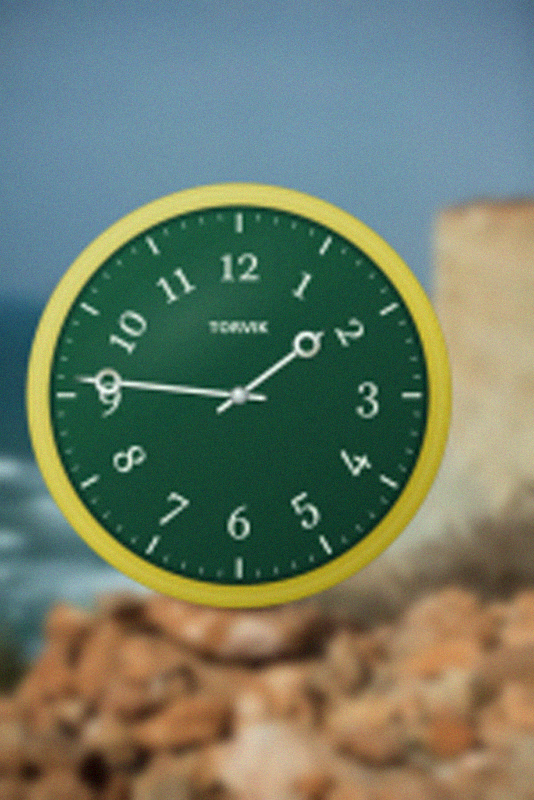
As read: h=1 m=46
